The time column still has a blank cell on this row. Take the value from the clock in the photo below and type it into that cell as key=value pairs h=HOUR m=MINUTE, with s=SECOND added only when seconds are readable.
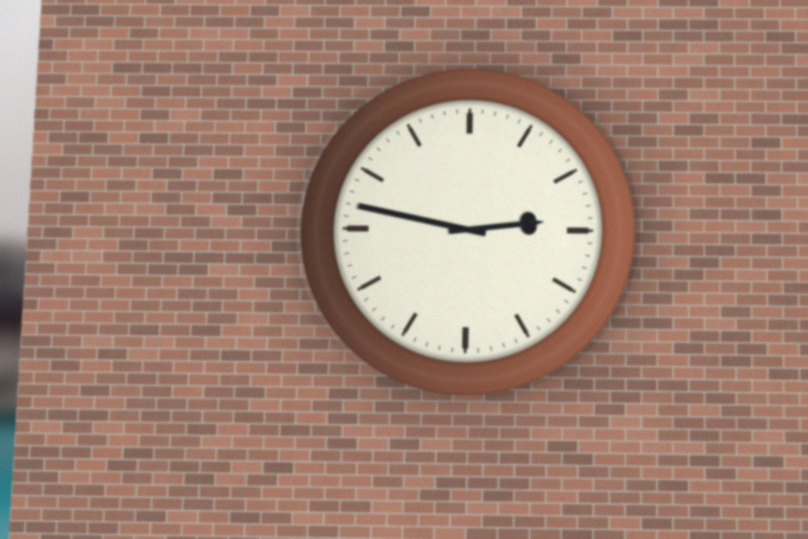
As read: h=2 m=47
